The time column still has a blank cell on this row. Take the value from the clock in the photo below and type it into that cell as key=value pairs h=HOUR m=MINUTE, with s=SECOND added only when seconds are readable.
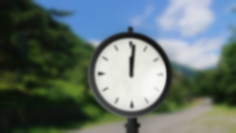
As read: h=12 m=1
